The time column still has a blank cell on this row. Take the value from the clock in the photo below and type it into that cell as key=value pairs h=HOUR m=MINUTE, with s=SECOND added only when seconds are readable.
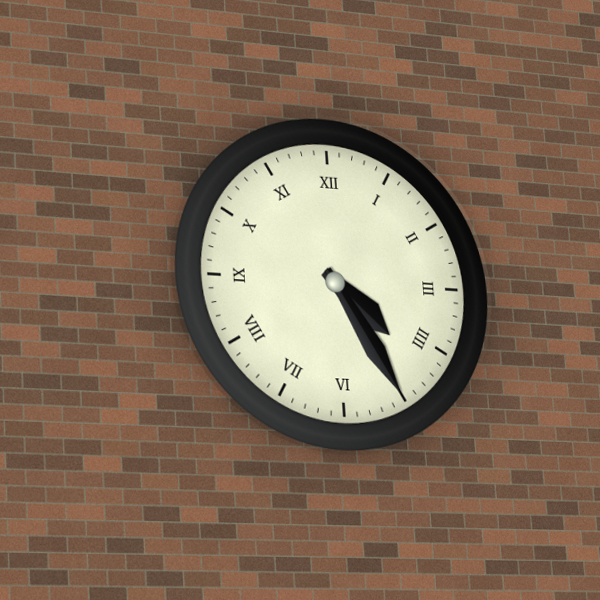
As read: h=4 m=25
